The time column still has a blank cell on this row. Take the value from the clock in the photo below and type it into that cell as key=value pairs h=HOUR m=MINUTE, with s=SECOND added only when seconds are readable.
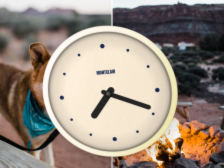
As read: h=7 m=19
